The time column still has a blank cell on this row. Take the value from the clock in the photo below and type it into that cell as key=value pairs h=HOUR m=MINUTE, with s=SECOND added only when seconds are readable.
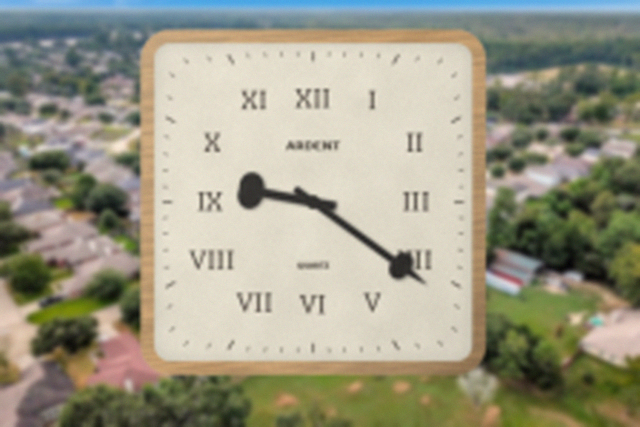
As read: h=9 m=21
